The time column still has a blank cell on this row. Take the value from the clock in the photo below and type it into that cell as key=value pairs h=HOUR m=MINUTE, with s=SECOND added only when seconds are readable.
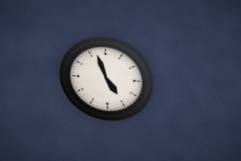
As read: h=4 m=57
